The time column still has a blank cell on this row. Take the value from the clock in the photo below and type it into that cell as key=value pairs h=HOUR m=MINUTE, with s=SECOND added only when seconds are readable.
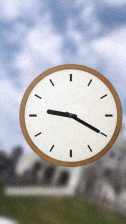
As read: h=9 m=20
